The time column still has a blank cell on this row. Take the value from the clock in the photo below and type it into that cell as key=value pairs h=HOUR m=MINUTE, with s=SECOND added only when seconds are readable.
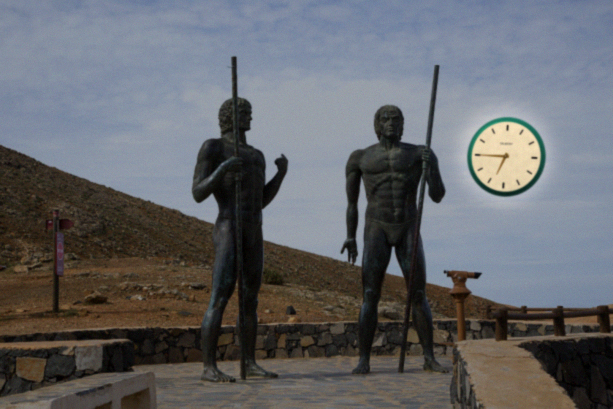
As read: h=6 m=45
